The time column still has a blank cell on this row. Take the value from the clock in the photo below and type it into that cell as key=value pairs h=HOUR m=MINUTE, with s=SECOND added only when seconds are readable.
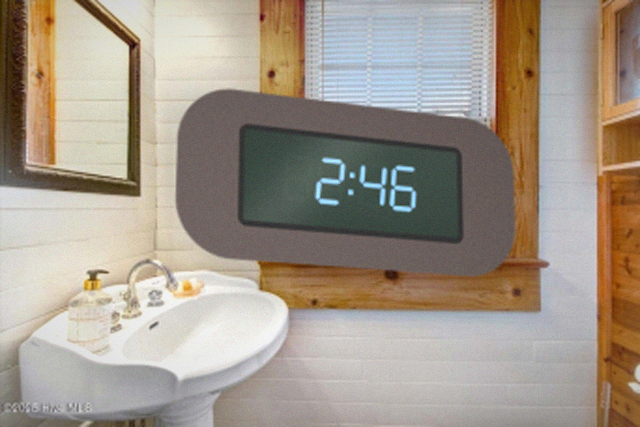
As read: h=2 m=46
